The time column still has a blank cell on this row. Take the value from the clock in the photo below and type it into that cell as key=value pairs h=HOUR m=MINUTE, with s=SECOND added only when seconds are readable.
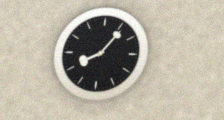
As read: h=8 m=6
